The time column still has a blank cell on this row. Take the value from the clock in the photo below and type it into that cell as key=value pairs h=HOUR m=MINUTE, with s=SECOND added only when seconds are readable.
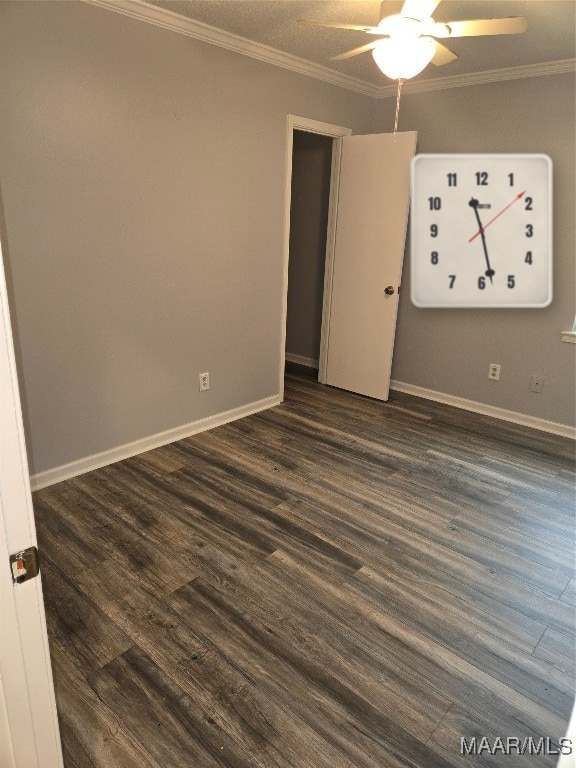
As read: h=11 m=28 s=8
